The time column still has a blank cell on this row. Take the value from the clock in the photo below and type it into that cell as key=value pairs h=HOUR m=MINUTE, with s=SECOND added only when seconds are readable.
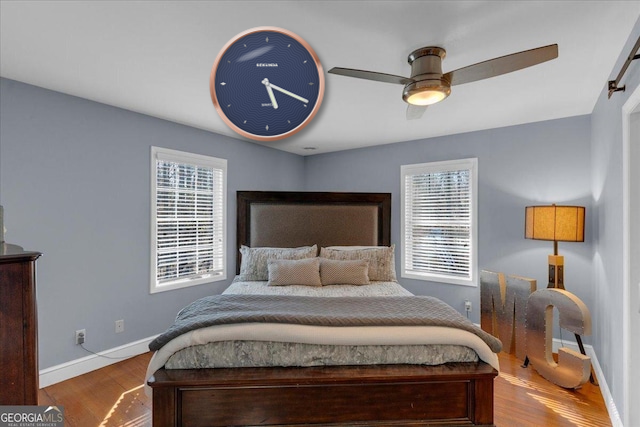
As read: h=5 m=19
